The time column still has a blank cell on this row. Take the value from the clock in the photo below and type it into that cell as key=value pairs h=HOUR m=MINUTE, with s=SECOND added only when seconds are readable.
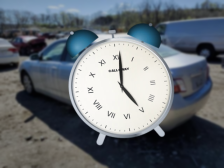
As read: h=5 m=1
